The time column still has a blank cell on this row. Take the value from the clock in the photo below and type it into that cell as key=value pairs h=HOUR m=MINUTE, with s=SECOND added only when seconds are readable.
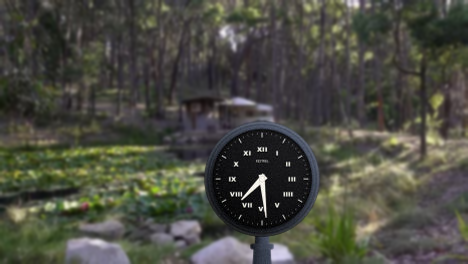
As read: h=7 m=29
